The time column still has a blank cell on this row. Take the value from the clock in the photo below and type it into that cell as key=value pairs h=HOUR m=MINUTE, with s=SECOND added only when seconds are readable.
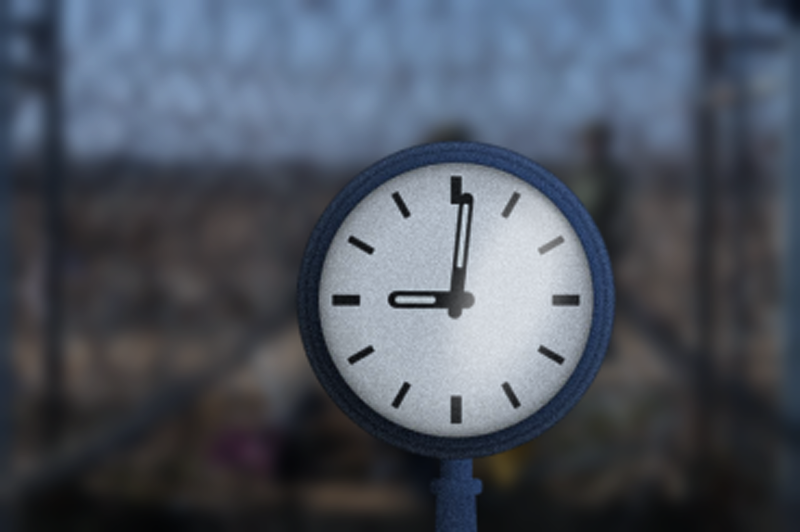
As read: h=9 m=1
